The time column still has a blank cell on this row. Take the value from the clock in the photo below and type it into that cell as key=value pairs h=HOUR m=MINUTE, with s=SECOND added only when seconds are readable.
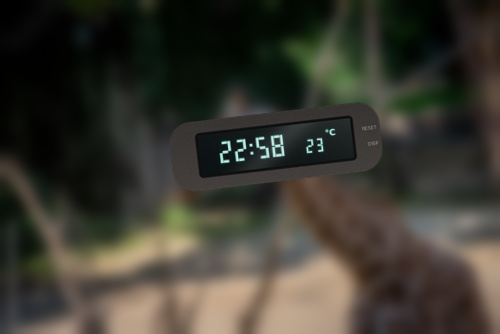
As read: h=22 m=58
